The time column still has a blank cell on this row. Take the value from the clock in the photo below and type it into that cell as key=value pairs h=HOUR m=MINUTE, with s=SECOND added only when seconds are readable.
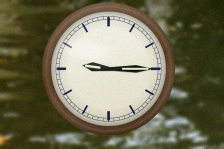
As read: h=9 m=15
